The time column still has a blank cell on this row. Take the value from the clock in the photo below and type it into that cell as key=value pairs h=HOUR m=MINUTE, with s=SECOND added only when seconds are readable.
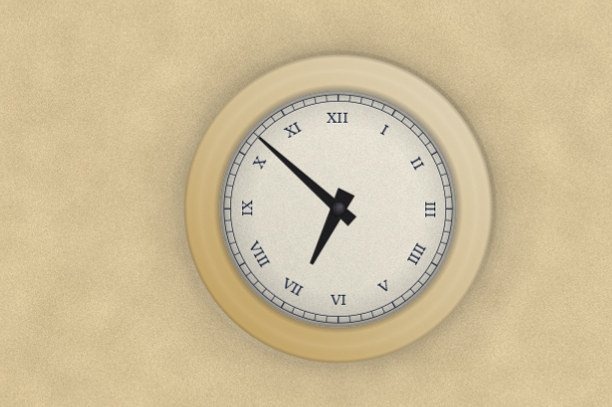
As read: h=6 m=52
